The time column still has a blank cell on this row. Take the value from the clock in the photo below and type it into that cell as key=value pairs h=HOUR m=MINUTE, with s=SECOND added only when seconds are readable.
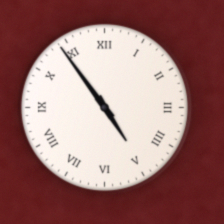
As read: h=4 m=54
